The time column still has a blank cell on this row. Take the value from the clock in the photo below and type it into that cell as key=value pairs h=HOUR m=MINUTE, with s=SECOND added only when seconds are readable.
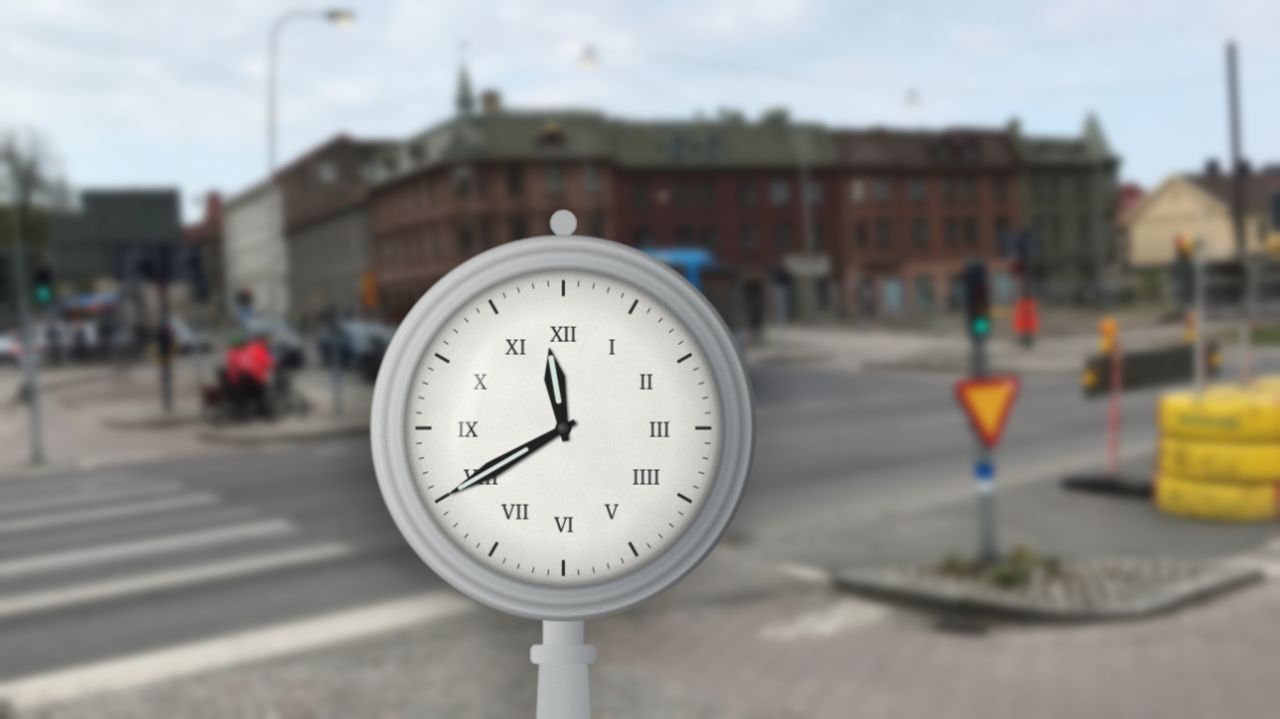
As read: h=11 m=40
